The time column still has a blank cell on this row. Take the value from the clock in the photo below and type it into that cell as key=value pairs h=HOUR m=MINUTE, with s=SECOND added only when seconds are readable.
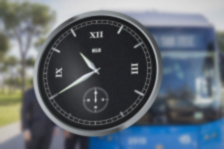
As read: h=10 m=40
